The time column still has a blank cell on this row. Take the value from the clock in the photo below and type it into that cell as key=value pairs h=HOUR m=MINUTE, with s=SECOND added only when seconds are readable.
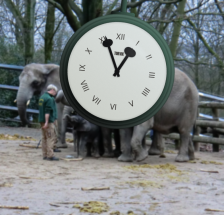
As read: h=12 m=56
